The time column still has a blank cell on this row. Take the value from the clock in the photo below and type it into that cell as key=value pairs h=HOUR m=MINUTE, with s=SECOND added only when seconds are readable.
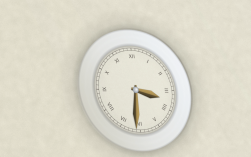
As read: h=3 m=31
